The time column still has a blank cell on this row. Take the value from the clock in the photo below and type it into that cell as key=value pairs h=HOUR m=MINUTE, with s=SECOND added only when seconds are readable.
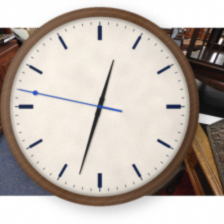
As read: h=12 m=32 s=47
